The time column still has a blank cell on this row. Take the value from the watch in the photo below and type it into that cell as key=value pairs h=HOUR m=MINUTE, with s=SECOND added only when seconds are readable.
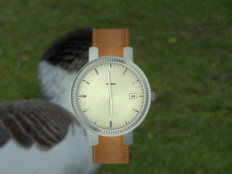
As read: h=5 m=59
